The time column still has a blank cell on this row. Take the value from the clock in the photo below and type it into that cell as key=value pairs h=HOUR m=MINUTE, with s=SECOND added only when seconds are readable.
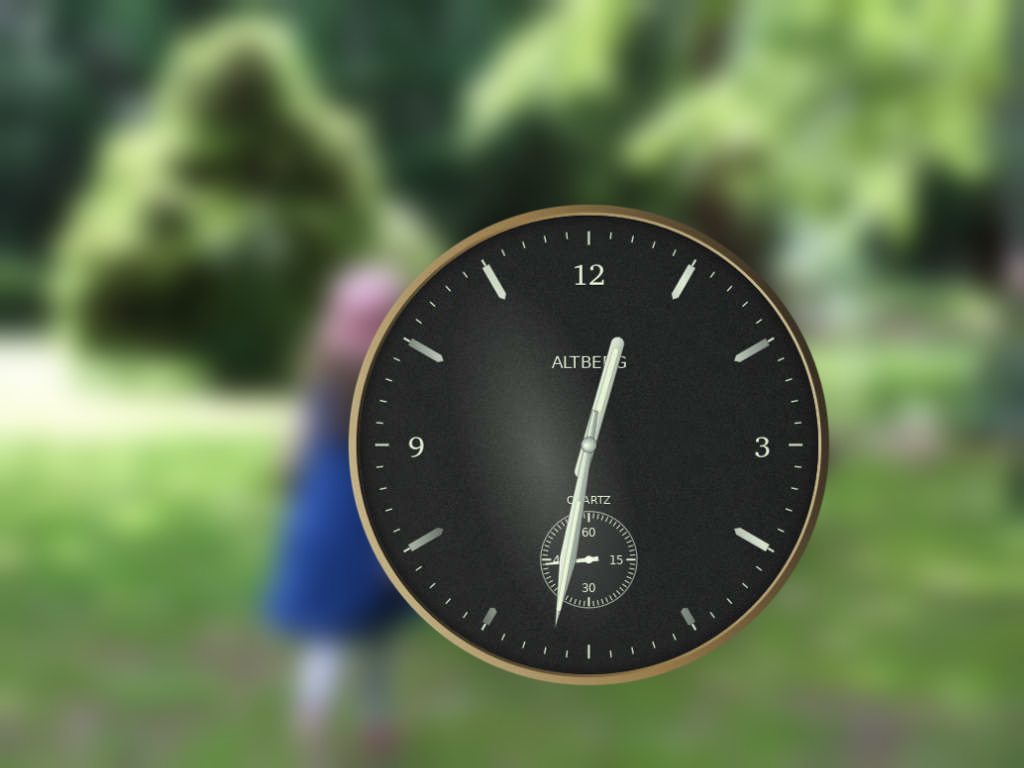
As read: h=12 m=31 s=44
